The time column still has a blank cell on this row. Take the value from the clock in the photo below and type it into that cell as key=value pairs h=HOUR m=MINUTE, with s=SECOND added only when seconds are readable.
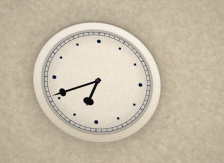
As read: h=6 m=41
